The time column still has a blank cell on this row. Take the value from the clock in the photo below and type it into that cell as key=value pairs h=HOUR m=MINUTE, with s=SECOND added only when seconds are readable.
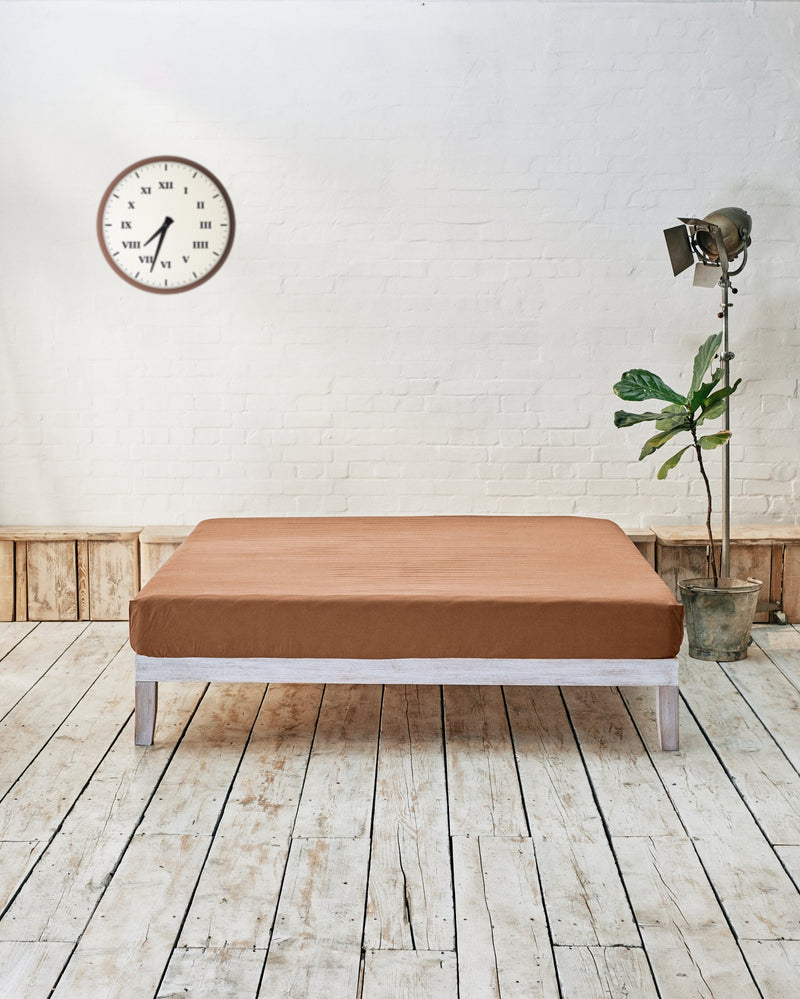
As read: h=7 m=33
